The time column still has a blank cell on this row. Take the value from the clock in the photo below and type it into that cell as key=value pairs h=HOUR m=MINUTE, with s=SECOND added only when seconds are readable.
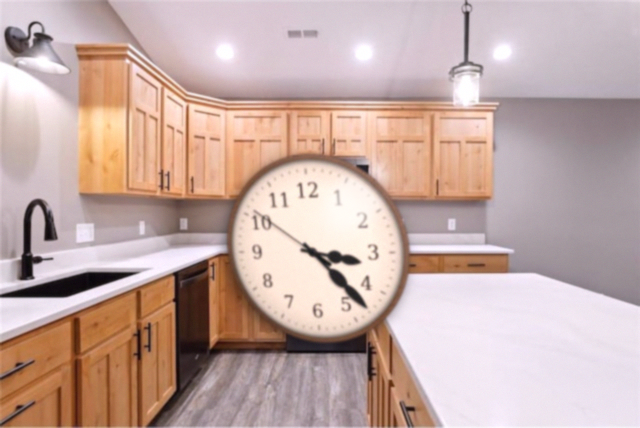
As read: h=3 m=22 s=51
